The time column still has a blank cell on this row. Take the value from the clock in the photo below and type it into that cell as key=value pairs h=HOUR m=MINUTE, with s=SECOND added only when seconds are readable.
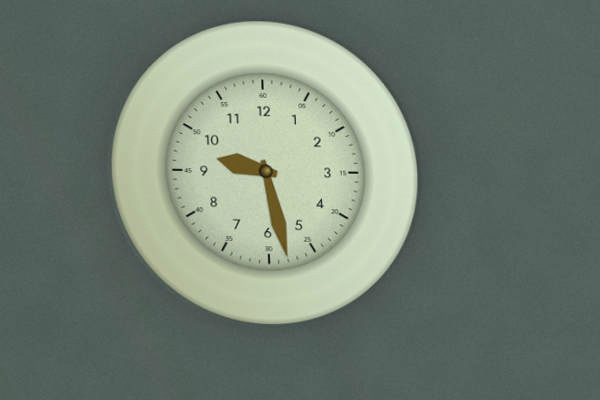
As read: h=9 m=28
